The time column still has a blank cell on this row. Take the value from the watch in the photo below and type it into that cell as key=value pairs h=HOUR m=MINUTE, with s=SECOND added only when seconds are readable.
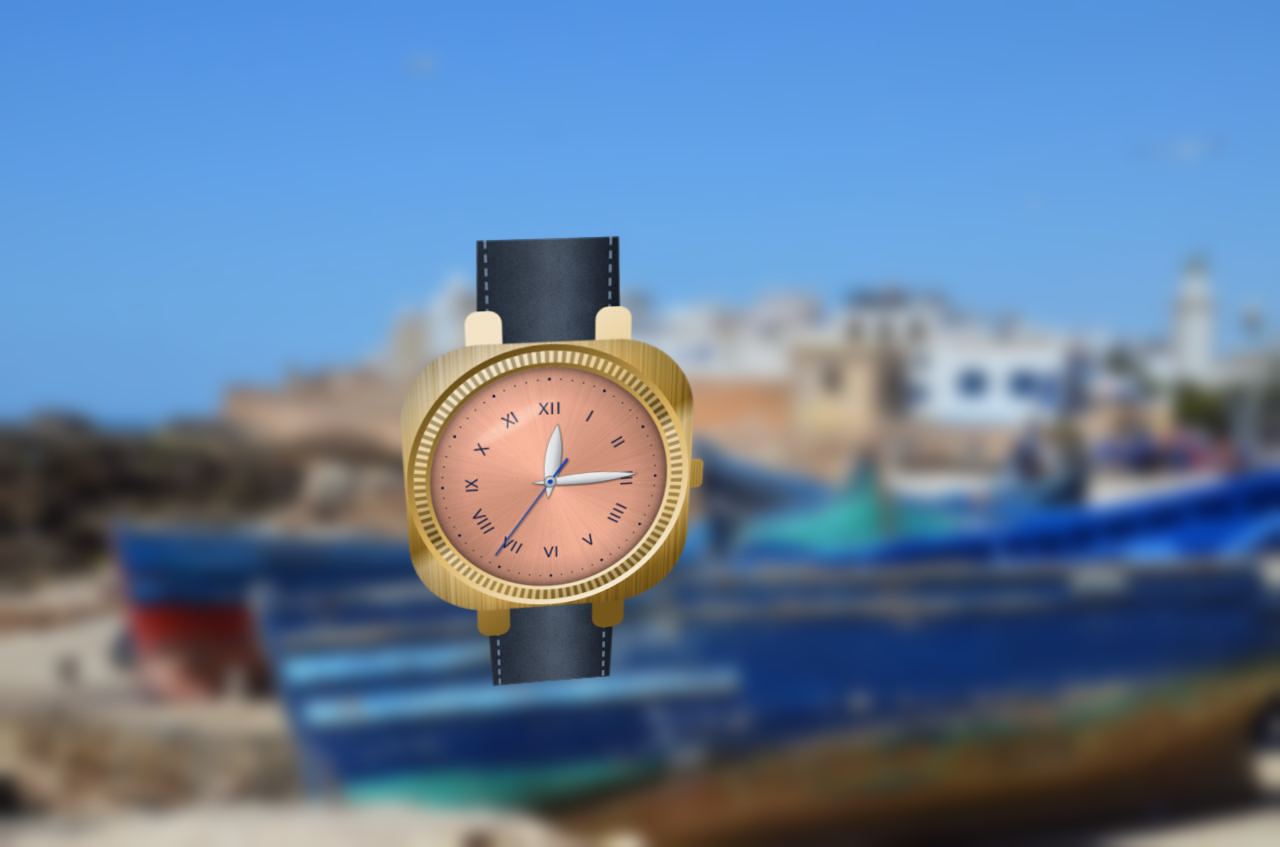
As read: h=12 m=14 s=36
